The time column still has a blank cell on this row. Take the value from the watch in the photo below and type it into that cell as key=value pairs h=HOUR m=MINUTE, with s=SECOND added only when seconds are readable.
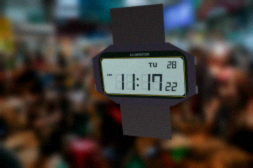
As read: h=11 m=17
